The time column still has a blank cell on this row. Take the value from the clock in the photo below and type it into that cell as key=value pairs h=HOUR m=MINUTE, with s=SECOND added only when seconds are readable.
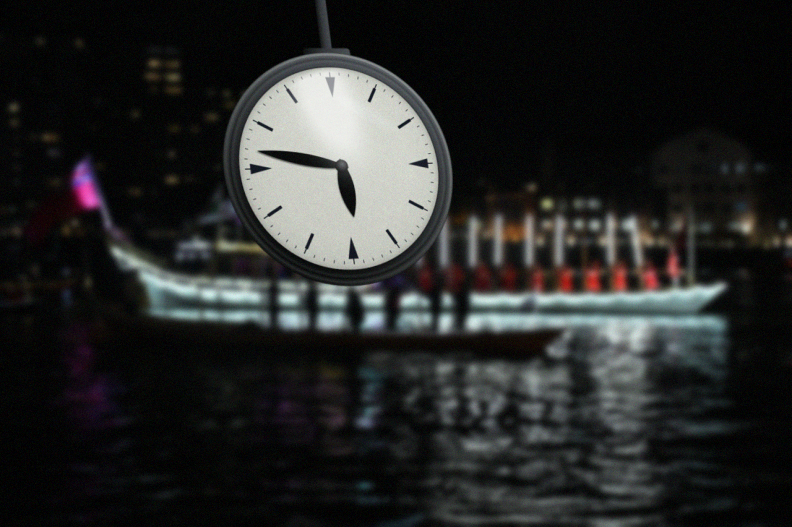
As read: h=5 m=47
